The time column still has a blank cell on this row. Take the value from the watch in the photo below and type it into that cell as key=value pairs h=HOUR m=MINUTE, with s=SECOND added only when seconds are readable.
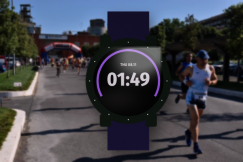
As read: h=1 m=49
